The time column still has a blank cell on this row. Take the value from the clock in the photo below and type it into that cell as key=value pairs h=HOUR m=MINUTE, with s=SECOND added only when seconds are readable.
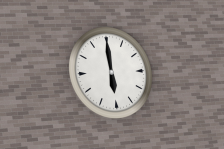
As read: h=6 m=0
